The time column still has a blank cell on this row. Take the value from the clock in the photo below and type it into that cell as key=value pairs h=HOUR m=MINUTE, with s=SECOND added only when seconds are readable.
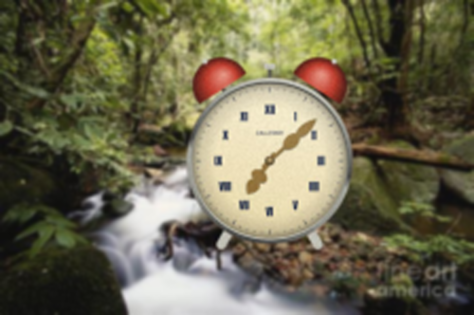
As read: h=7 m=8
